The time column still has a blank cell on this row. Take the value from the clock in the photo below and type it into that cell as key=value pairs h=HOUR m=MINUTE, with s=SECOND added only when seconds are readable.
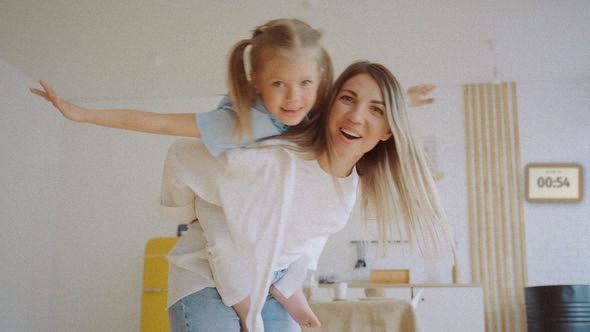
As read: h=0 m=54
